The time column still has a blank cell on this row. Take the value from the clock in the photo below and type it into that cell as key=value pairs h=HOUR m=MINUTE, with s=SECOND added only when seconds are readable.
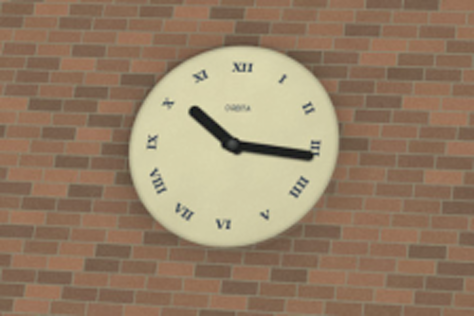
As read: h=10 m=16
